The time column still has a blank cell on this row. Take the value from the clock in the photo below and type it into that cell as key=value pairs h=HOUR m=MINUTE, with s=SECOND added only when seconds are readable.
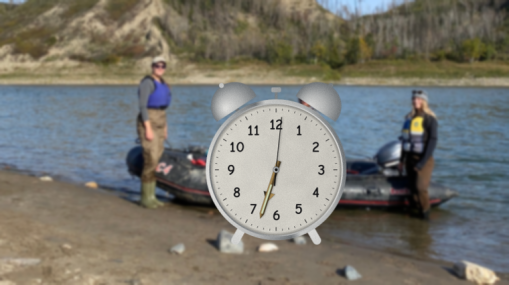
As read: h=6 m=33 s=1
